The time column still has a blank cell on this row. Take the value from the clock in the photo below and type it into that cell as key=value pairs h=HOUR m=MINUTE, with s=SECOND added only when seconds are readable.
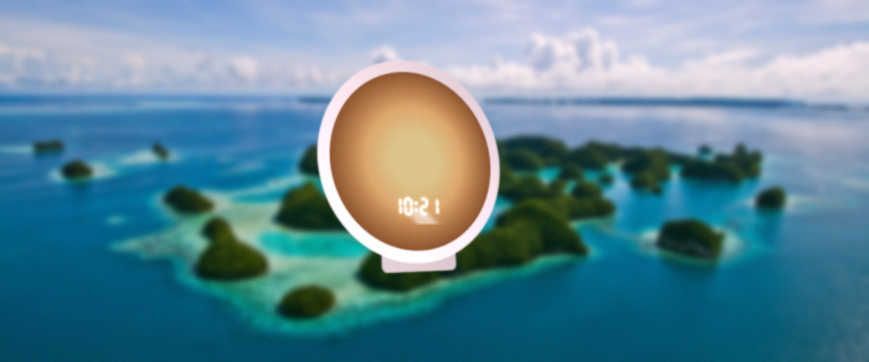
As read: h=10 m=21
